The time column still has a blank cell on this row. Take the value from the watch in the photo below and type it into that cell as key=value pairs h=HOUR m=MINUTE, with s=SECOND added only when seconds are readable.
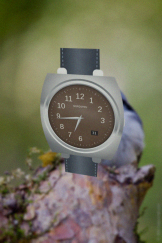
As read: h=6 m=44
